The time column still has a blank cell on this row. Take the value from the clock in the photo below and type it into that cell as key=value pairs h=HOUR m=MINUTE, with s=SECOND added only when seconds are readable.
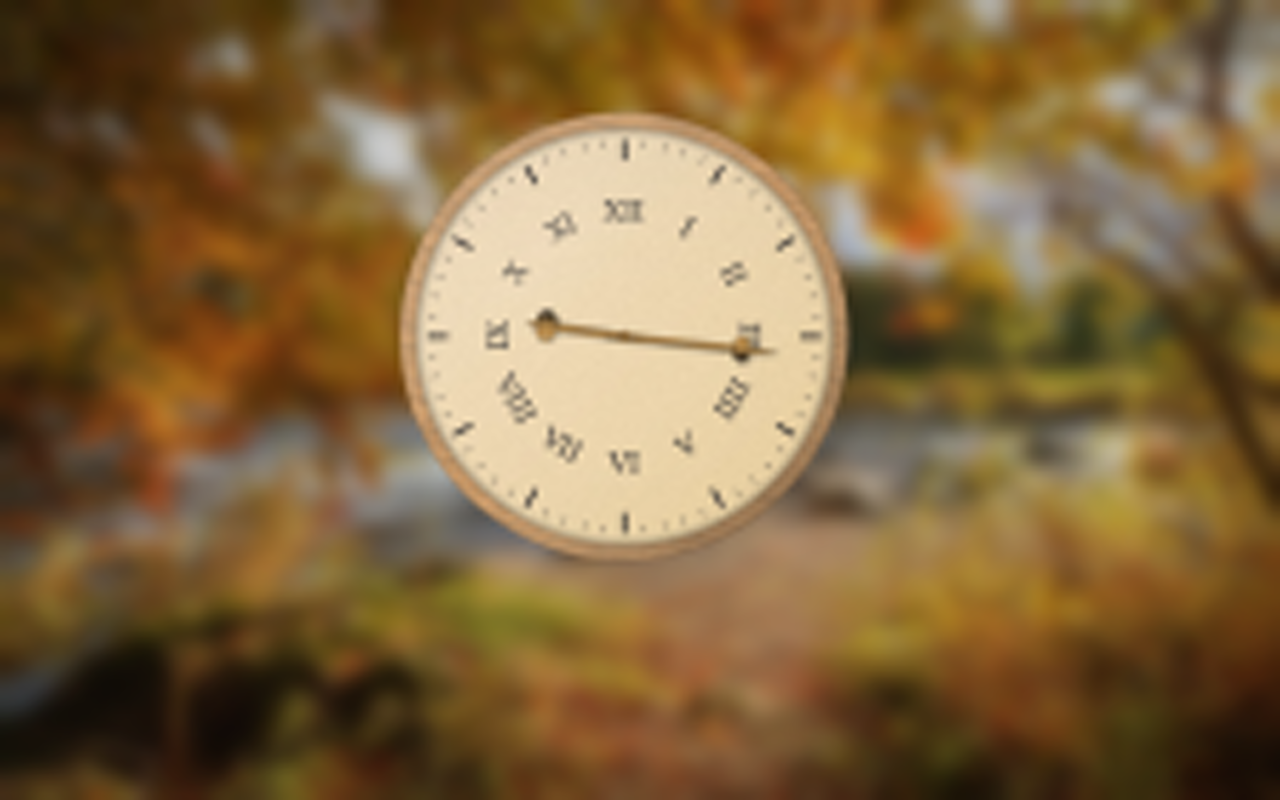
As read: h=9 m=16
